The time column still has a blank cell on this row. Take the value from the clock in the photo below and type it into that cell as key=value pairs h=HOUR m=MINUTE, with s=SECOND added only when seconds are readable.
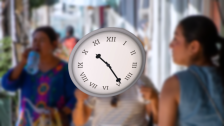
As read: h=10 m=24
